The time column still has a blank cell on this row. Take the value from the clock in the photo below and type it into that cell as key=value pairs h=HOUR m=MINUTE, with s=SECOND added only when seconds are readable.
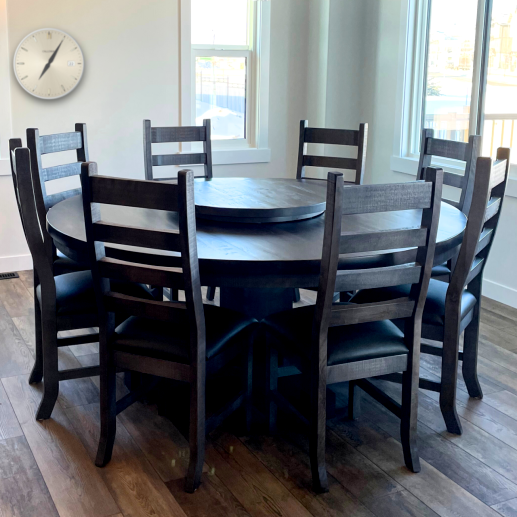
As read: h=7 m=5
